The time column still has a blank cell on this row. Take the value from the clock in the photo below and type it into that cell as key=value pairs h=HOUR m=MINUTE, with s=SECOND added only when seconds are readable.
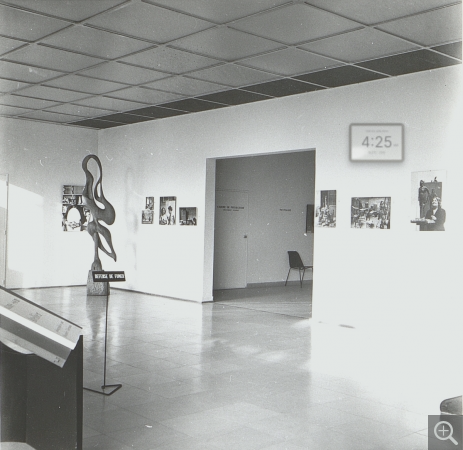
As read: h=4 m=25
